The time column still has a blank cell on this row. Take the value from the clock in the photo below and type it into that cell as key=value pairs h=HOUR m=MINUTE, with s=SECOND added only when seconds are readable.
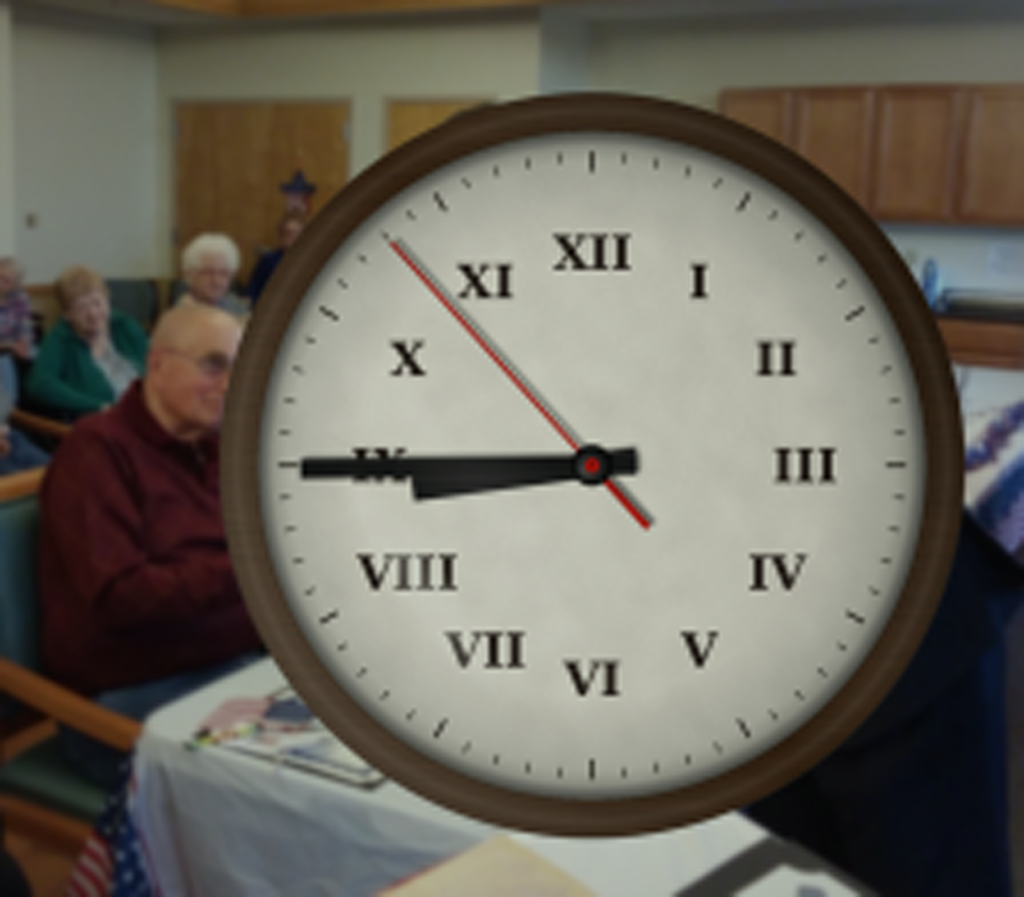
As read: h=8 m=44 s=53
